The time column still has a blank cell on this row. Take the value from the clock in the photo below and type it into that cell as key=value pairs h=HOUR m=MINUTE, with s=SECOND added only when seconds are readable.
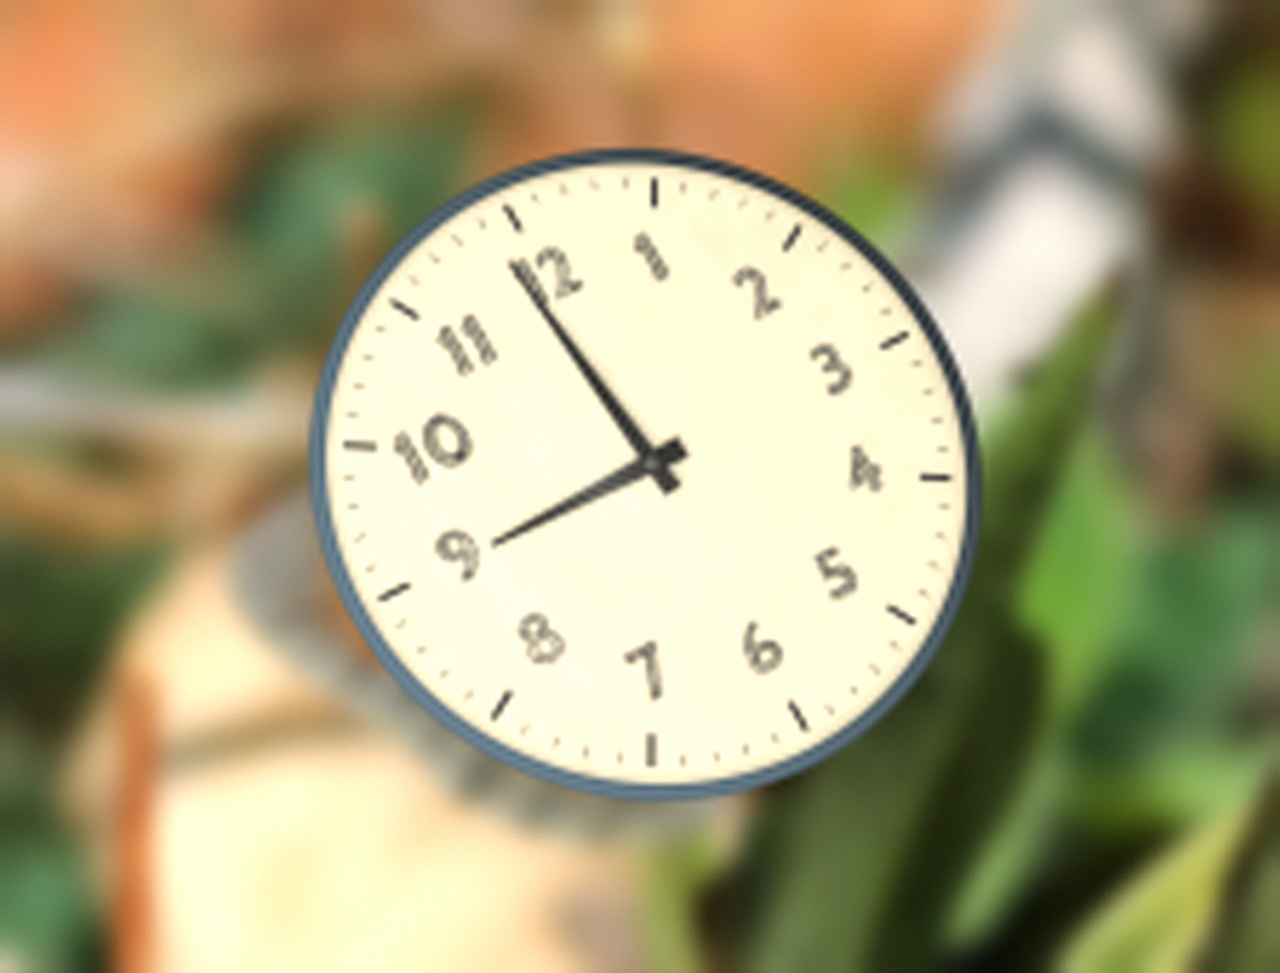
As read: h=8 m=59
